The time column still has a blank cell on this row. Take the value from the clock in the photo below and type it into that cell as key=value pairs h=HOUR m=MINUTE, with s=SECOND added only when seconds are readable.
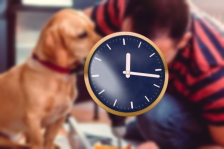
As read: h=12 m=17
